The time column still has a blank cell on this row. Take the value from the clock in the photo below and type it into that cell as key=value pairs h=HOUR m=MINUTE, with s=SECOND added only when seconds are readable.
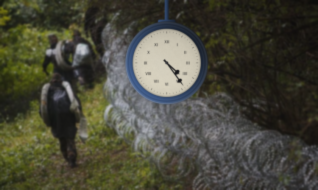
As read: h=4 m=24
